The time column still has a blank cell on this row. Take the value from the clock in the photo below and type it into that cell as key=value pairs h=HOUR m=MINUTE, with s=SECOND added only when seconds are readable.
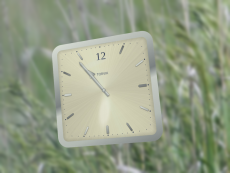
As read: h=10 m=54
